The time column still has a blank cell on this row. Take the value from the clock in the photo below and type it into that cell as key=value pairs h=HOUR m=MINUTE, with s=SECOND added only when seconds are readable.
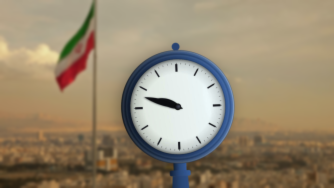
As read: h=9 m=48
